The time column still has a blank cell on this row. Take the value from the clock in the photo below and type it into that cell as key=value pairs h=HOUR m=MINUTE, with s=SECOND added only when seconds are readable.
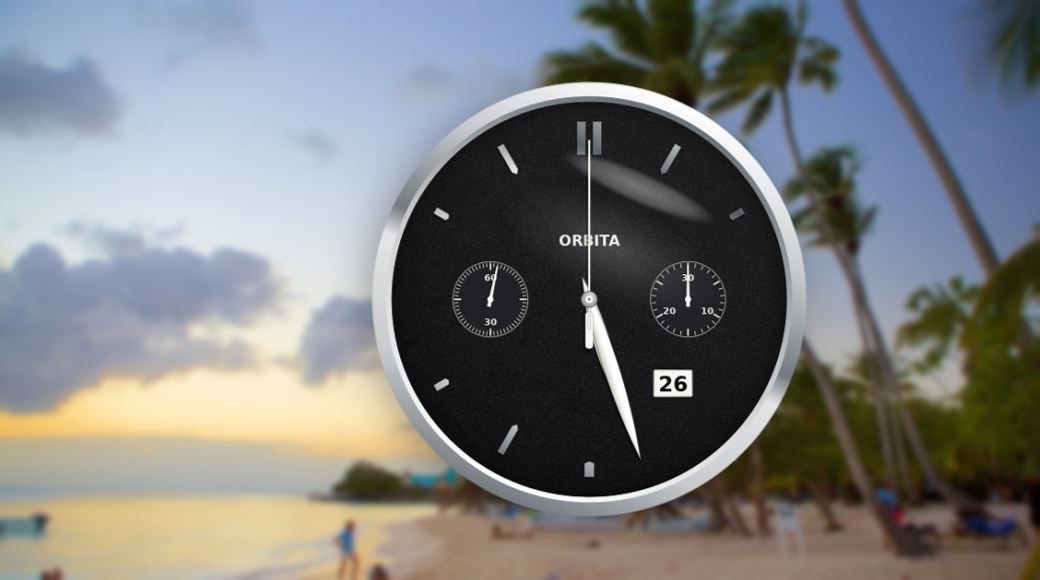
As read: h=5 m=27 s=2
